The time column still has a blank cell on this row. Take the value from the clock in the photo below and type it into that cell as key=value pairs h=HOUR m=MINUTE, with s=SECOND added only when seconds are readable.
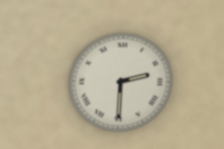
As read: h=2 m=30
